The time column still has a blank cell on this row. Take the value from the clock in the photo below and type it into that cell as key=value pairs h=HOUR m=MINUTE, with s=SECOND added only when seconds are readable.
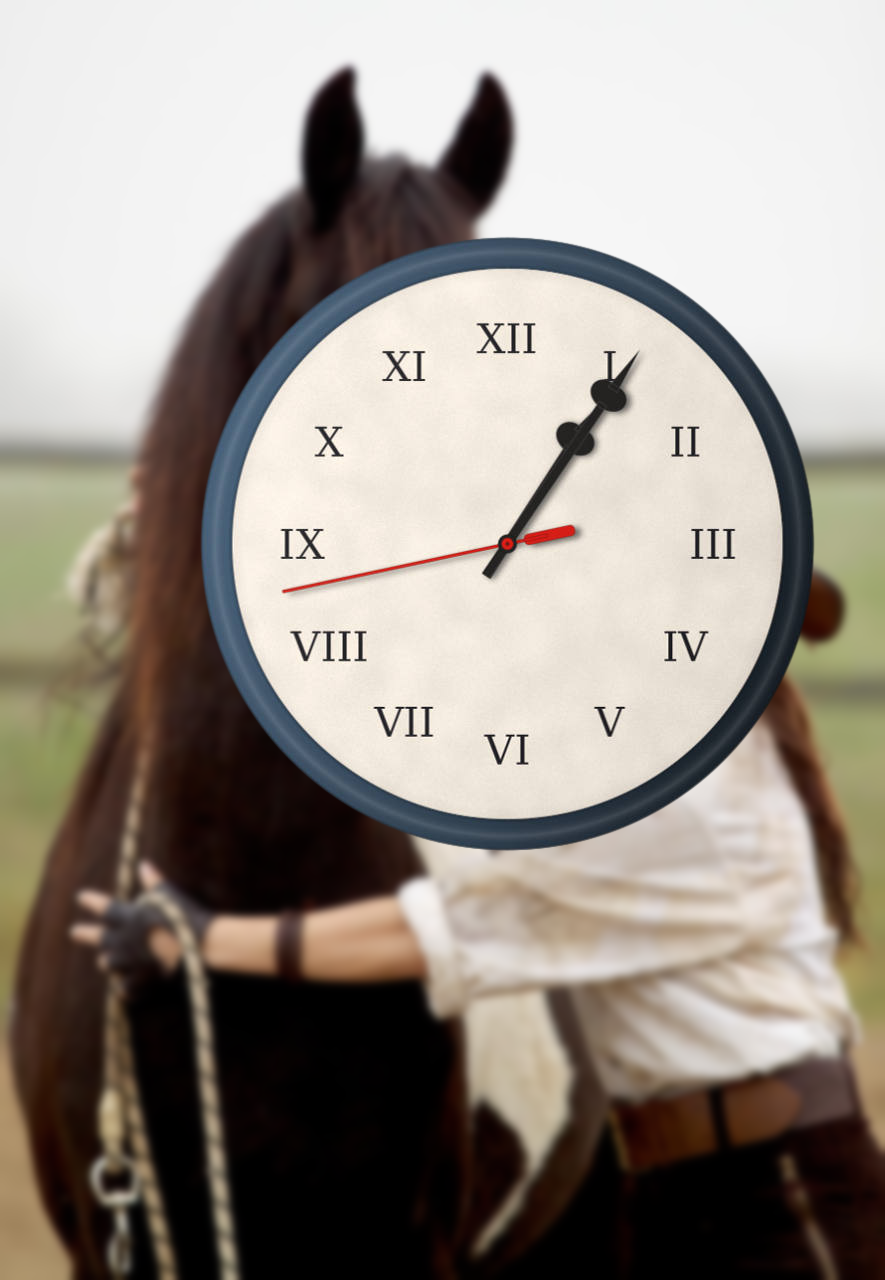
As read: h=1 m=5 s=43
